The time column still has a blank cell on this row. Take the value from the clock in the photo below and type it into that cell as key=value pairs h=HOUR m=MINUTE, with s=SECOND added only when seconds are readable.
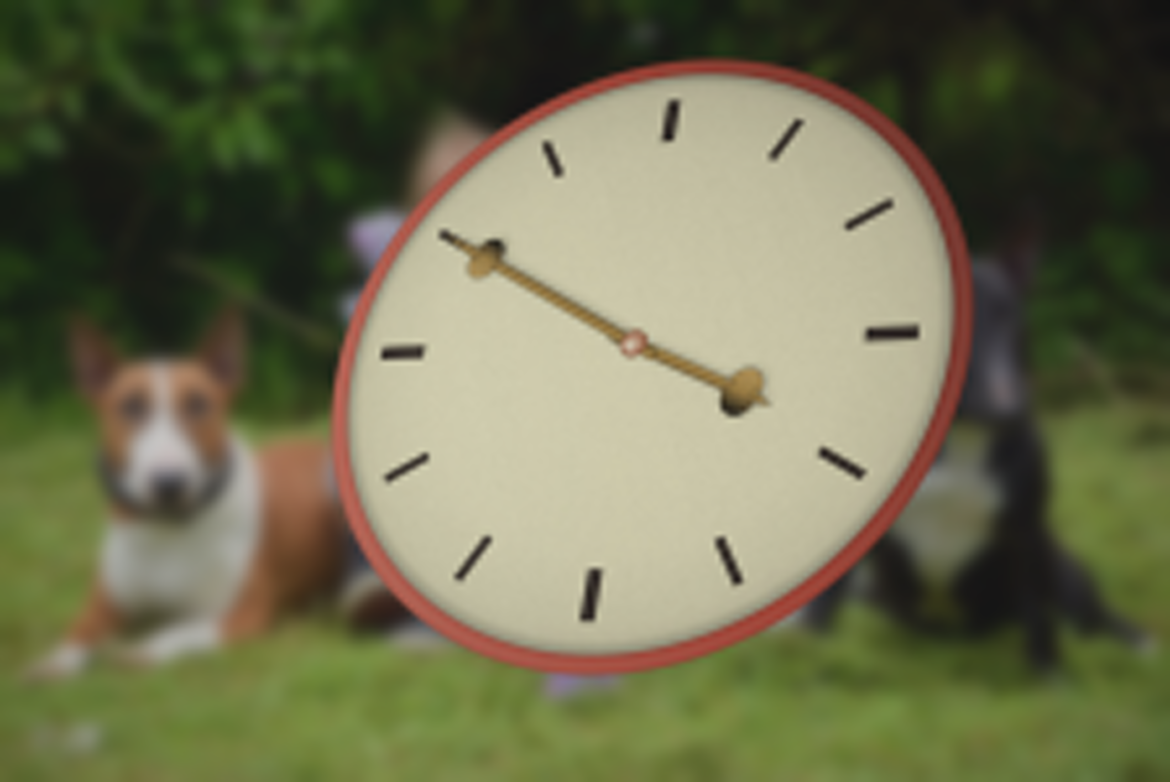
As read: h=3 m=50
